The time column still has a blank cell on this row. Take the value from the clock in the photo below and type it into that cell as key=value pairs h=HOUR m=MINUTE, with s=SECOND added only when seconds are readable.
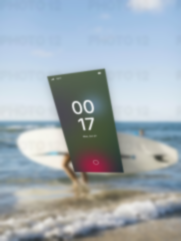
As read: h=0 m=17
